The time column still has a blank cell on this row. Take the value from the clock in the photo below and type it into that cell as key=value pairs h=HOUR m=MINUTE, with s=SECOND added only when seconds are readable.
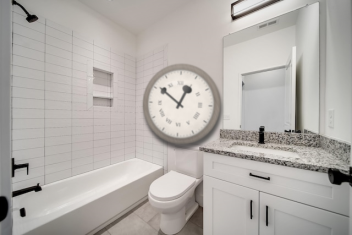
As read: h=12 m=51
